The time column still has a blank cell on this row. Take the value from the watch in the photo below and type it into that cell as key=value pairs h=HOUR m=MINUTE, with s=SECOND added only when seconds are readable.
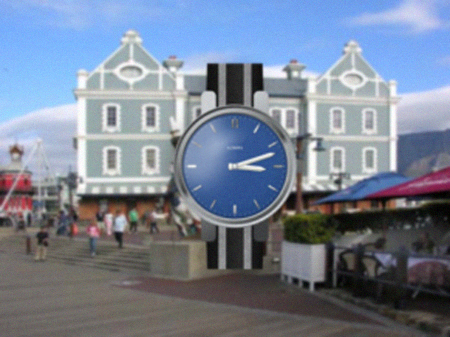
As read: h=3 m=12
